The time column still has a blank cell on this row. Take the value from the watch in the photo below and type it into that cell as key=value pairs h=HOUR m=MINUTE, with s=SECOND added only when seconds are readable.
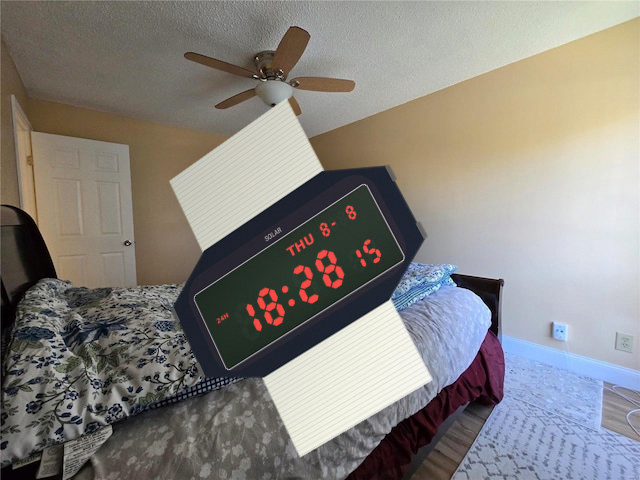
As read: h=18 m=28 s=15
